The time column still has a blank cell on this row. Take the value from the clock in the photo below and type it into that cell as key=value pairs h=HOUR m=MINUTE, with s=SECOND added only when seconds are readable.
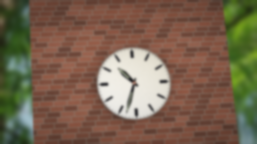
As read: h=10 m=33
